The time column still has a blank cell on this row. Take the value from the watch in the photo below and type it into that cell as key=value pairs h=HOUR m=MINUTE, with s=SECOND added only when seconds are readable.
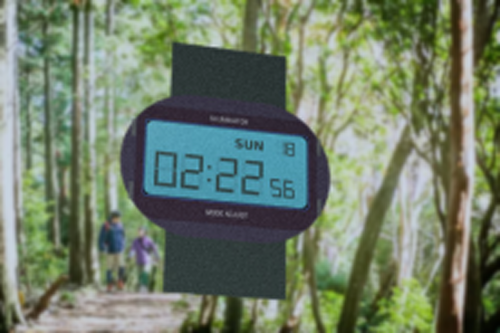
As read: h=2 m=22 s=56
